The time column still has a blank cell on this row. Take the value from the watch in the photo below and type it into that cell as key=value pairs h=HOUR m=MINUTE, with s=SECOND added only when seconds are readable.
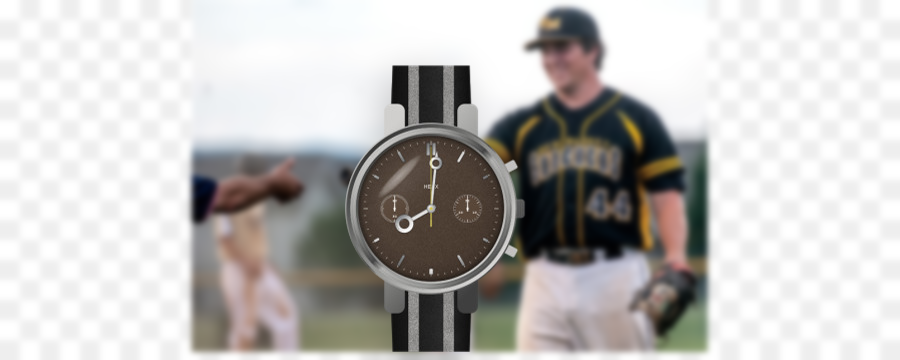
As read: h=8 m=1
